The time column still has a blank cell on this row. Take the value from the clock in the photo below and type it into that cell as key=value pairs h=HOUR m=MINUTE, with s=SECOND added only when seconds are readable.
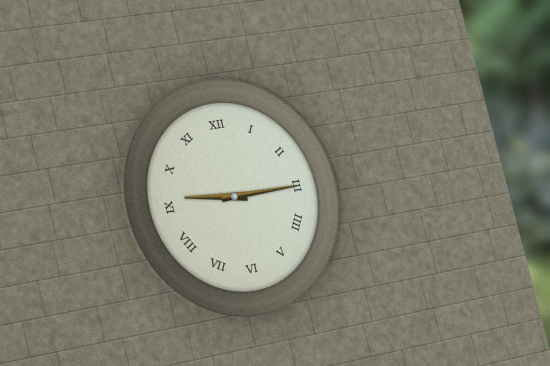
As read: h=9 m=15
